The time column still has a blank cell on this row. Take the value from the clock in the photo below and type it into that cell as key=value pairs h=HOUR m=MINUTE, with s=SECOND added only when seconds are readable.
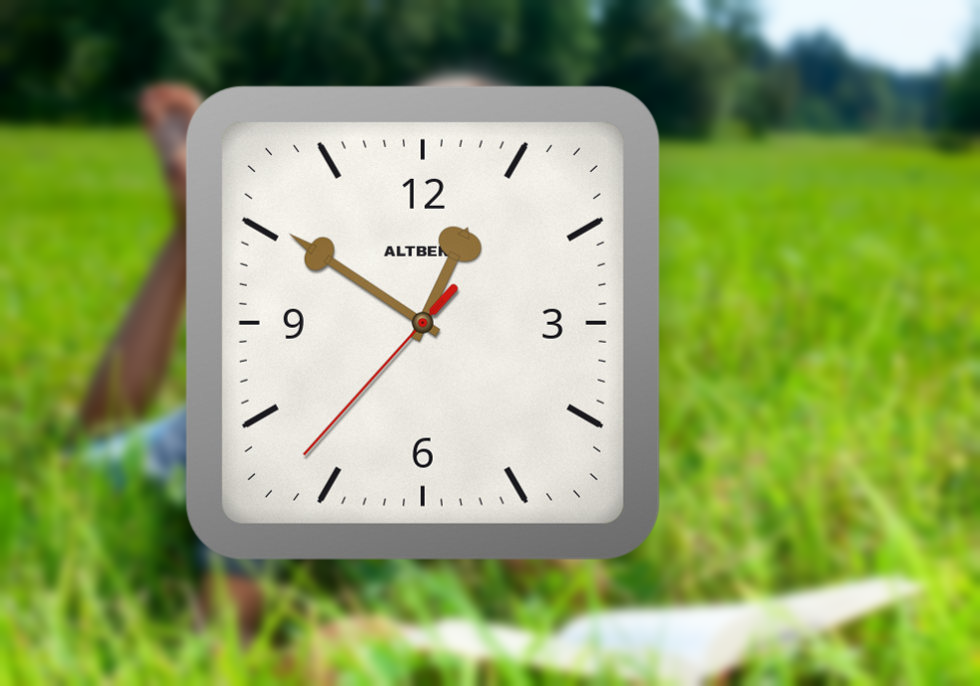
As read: h=12 m=50 s=37
